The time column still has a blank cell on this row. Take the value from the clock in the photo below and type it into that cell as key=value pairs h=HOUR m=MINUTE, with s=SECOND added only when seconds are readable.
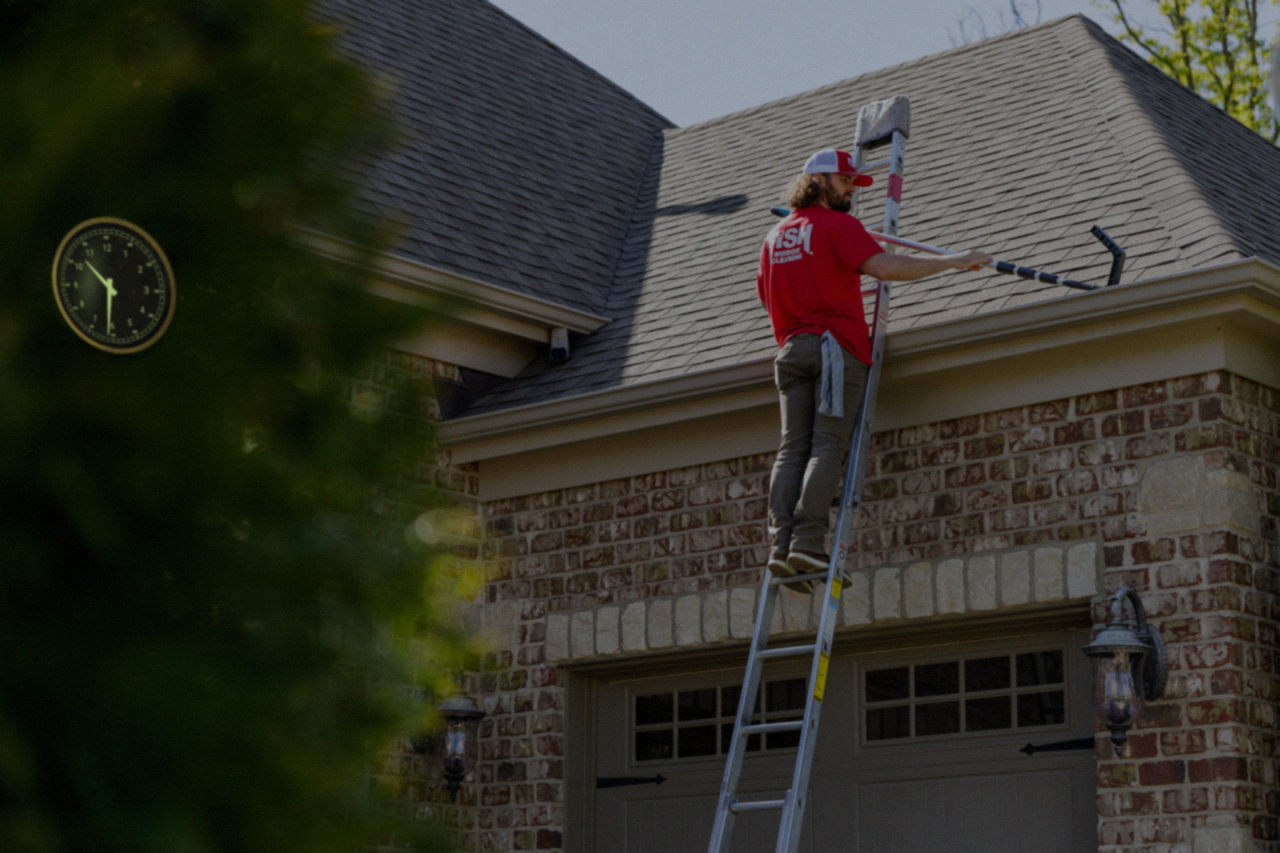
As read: h=10 m=31
